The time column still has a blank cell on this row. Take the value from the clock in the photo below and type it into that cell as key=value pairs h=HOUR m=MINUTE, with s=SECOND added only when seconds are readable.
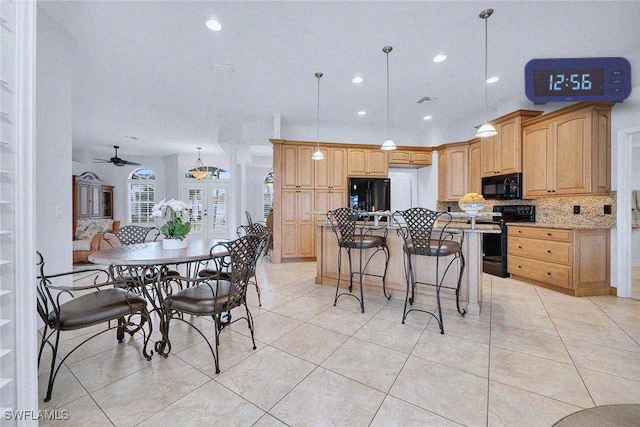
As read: h=12 m=56
